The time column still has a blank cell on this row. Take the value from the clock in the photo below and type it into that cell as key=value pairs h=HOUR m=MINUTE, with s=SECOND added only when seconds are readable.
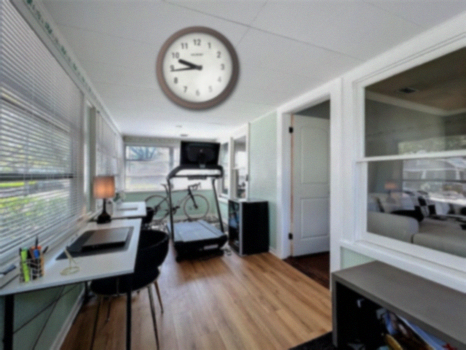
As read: h=9 m=44
